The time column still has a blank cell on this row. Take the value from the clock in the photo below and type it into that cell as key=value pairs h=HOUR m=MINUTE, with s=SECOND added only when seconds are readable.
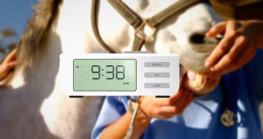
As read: h=9 m=38
